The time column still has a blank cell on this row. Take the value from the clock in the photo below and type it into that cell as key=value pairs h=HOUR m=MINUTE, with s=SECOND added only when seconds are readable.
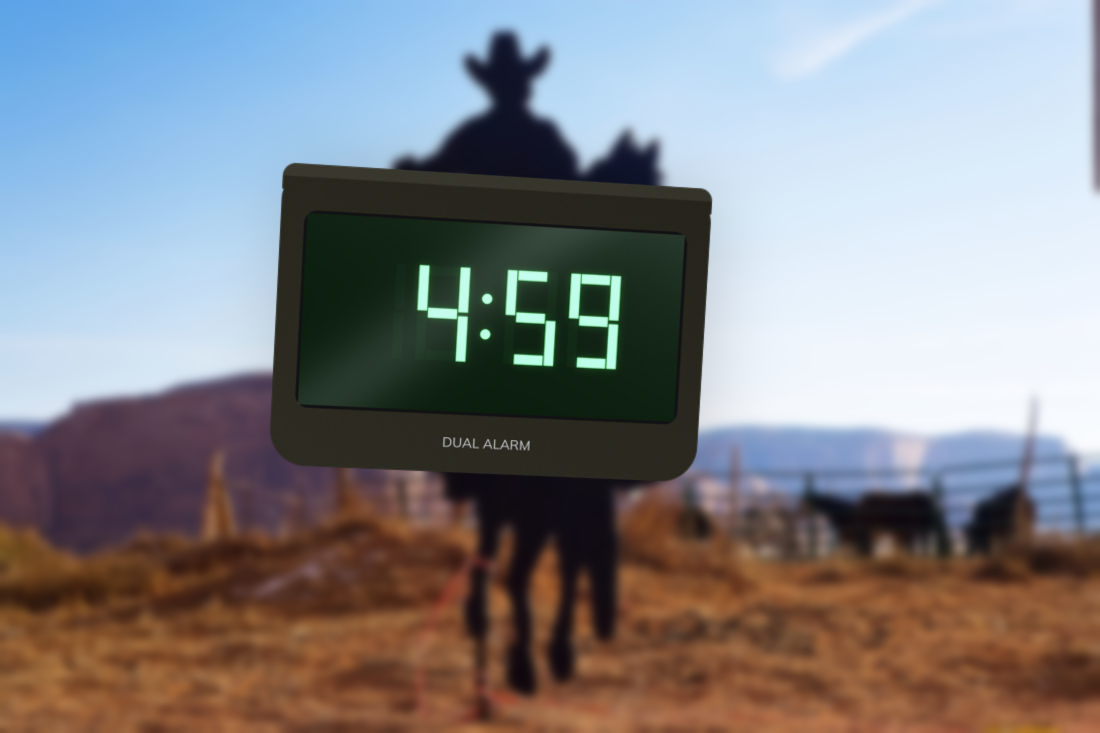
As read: h=4 m=59
